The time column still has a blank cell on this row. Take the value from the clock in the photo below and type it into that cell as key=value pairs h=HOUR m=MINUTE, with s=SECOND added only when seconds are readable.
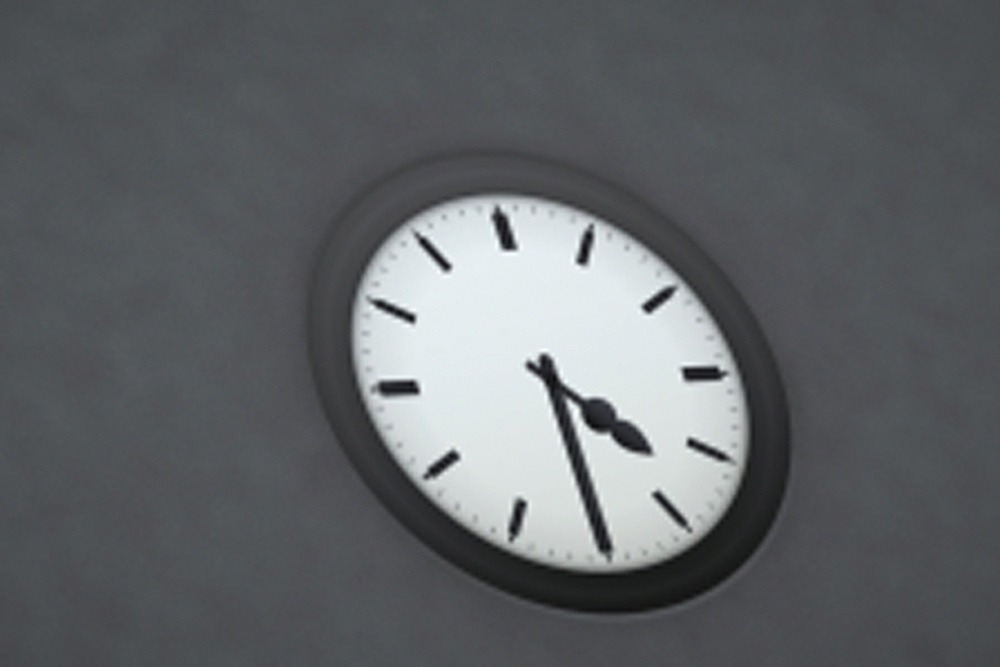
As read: h=4 m=30
